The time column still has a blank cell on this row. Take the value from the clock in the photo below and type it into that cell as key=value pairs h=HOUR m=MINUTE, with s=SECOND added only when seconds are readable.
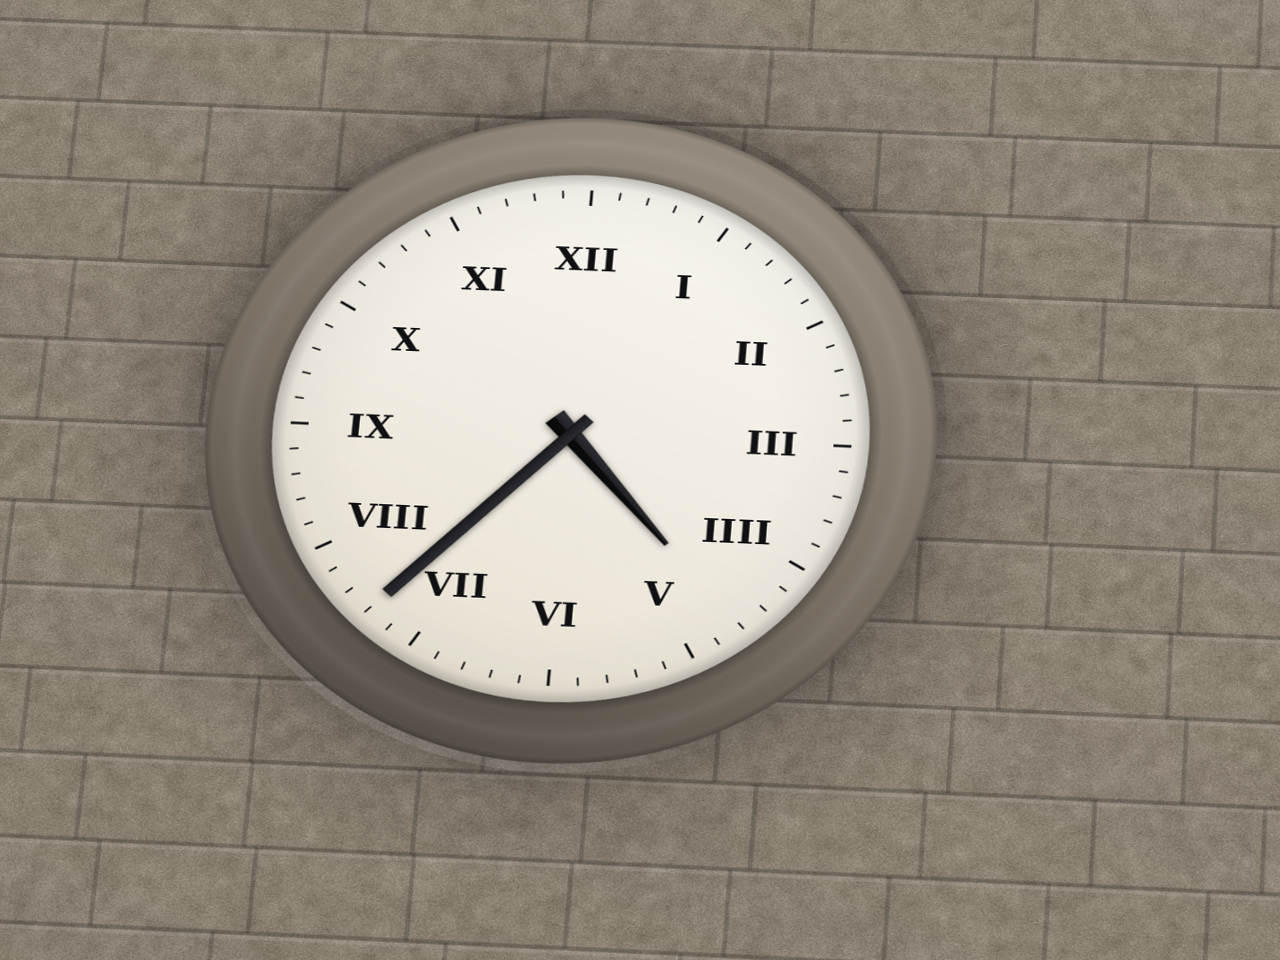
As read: h=4 m=37
